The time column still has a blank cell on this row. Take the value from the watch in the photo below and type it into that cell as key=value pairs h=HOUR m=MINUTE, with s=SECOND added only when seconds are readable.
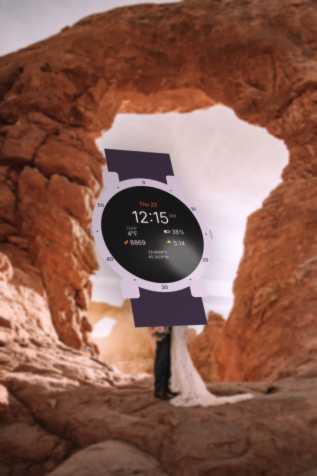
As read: h=12 m=15
